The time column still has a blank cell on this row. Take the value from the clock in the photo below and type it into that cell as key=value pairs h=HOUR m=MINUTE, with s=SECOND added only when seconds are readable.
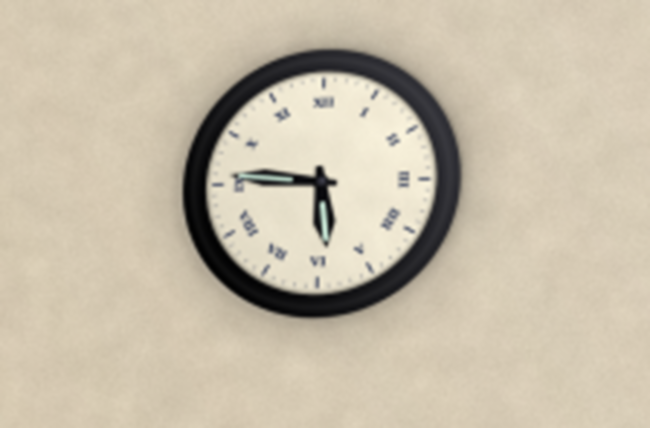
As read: h=5 m=46
